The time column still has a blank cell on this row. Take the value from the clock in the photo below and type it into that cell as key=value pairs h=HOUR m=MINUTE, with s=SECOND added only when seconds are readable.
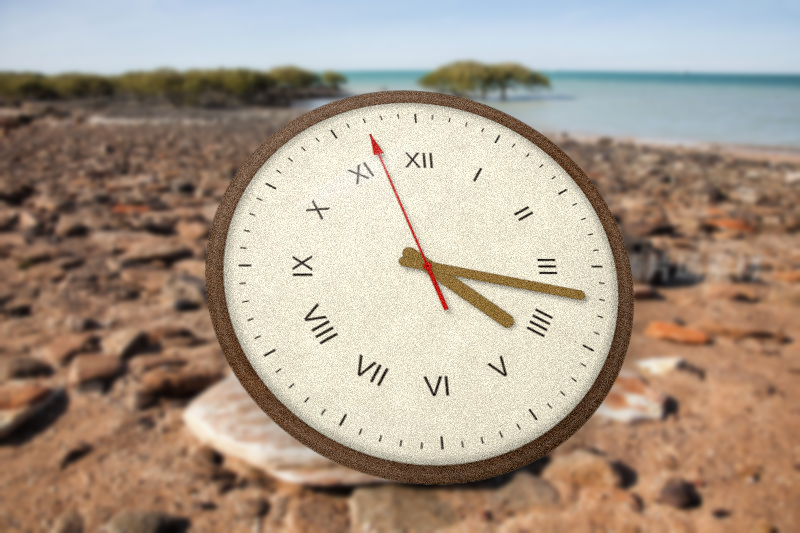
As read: h=4 m=16 s=57
